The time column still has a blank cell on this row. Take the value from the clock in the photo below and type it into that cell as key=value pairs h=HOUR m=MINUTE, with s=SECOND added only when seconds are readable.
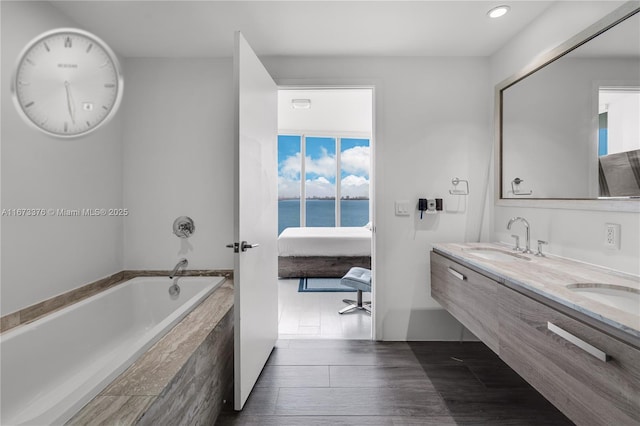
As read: h=5 m=28
